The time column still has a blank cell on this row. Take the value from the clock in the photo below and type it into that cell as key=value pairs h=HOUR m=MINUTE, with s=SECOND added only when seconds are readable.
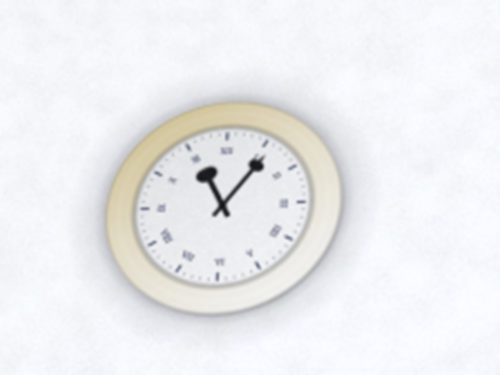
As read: h=11 m=6
